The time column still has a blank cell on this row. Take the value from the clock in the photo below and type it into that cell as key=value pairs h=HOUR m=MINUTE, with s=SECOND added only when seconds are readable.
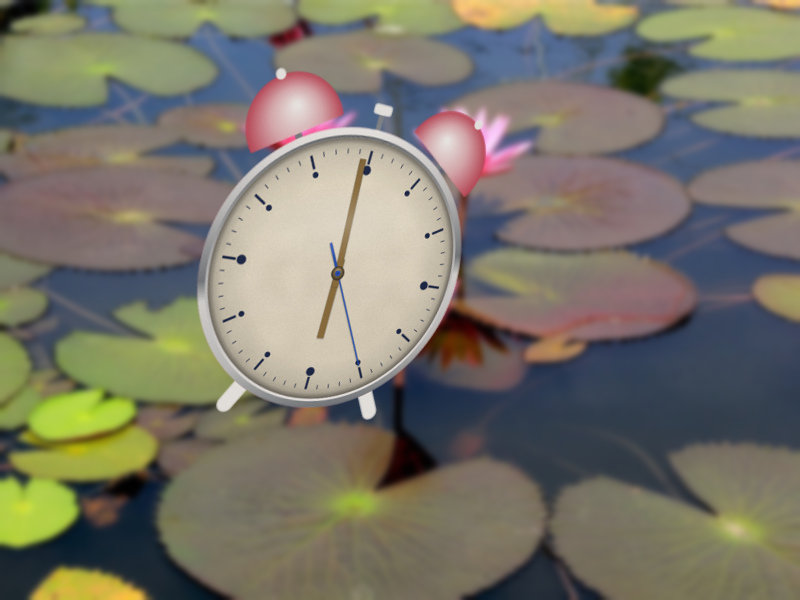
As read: h=5 m=59 s=25
